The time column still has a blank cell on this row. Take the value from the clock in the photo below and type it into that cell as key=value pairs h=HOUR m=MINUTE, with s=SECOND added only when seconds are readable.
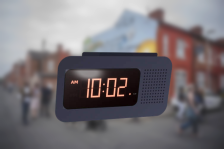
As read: h=10 m=2
